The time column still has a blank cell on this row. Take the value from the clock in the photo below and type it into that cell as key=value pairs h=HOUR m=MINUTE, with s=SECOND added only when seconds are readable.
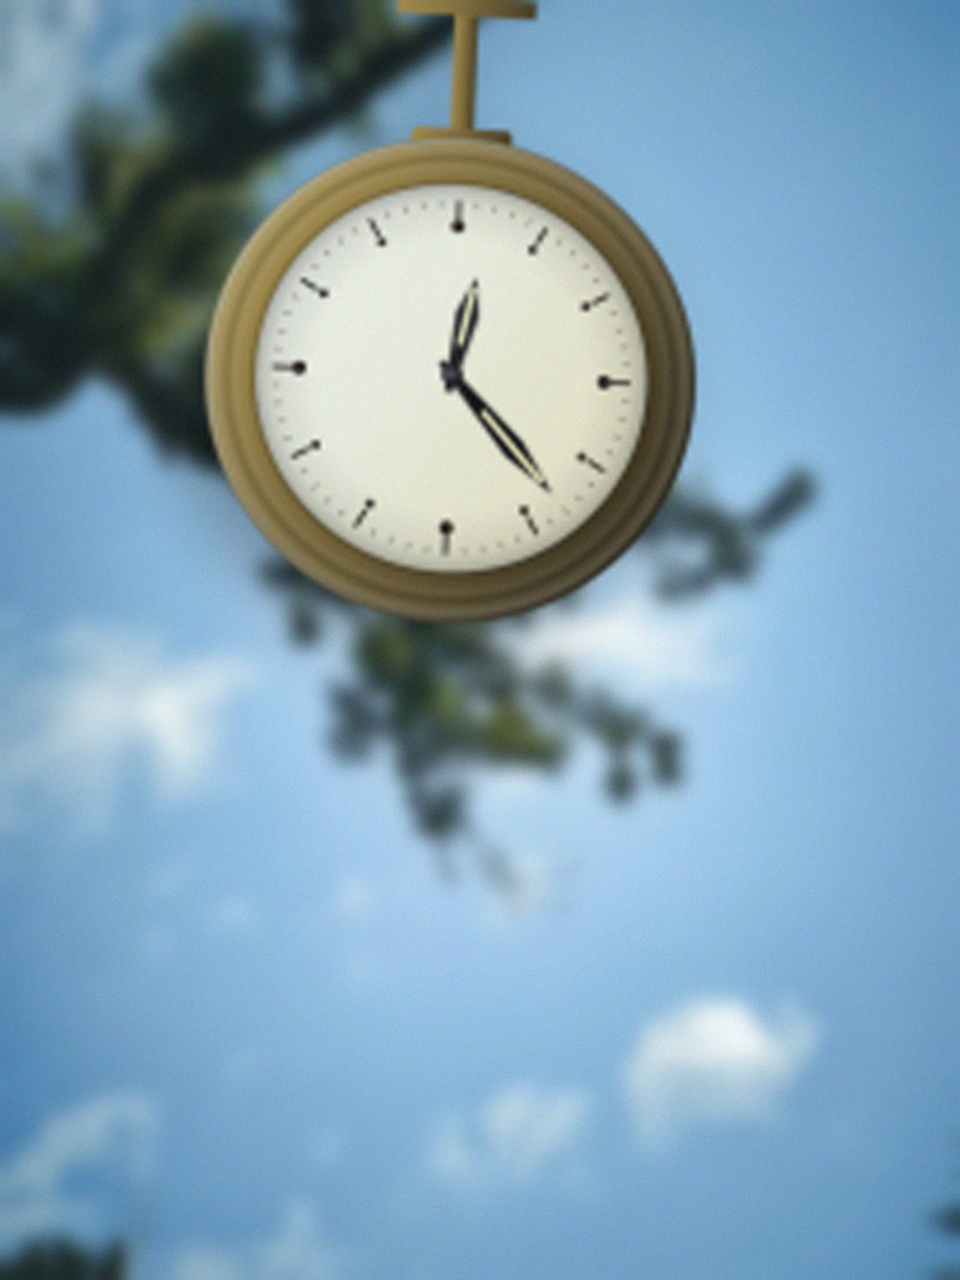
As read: h=12 m=23
